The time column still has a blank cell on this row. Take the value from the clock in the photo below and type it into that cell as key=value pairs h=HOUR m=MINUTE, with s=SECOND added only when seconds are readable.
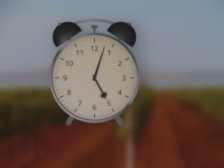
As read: h=5 m=3
